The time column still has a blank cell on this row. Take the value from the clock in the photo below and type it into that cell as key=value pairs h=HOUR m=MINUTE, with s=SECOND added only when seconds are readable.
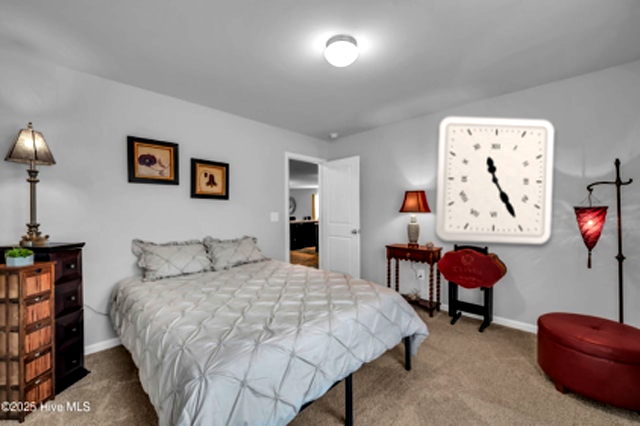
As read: h=11 m=25
